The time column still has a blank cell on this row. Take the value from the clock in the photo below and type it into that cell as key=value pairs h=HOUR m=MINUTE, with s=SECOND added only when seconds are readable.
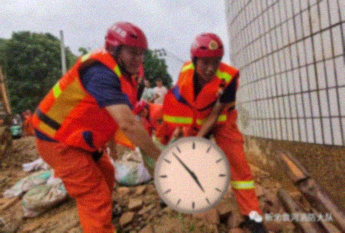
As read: h=4 m=53
